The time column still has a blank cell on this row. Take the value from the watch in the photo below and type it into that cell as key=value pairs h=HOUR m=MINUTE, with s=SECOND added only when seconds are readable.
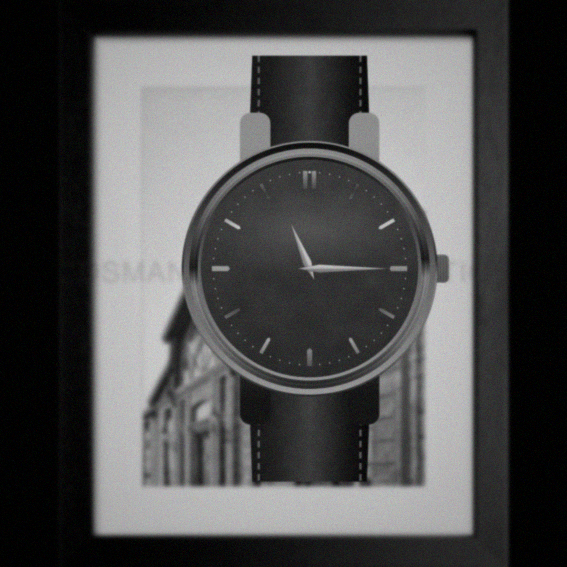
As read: h=11 m=15
